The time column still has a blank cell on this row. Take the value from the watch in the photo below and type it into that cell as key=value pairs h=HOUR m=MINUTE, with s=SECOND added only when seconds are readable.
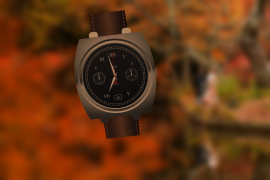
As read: h=6 m=58
